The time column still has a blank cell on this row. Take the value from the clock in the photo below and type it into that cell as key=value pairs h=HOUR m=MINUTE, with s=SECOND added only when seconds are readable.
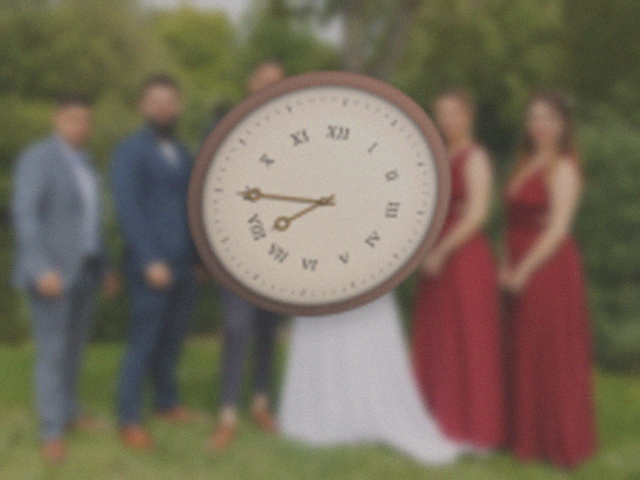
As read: h=7 m=45
